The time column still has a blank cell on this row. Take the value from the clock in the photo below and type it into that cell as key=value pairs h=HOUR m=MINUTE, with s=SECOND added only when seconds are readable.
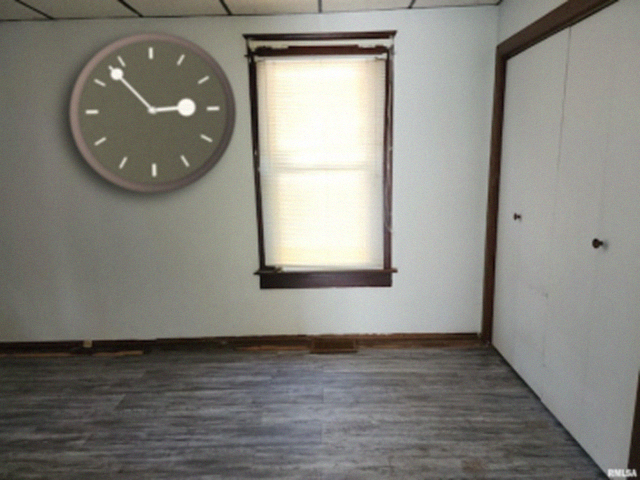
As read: h=2 m=53
